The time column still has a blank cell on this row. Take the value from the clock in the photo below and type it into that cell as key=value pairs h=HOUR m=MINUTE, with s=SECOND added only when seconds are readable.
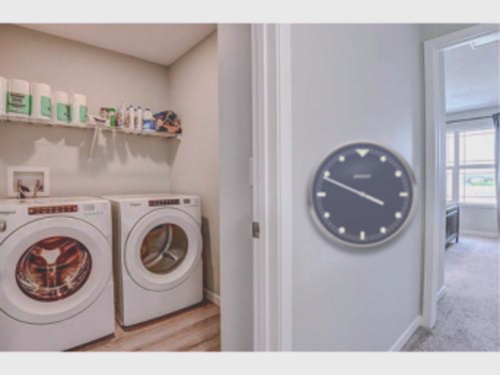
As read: h=3 m=49
